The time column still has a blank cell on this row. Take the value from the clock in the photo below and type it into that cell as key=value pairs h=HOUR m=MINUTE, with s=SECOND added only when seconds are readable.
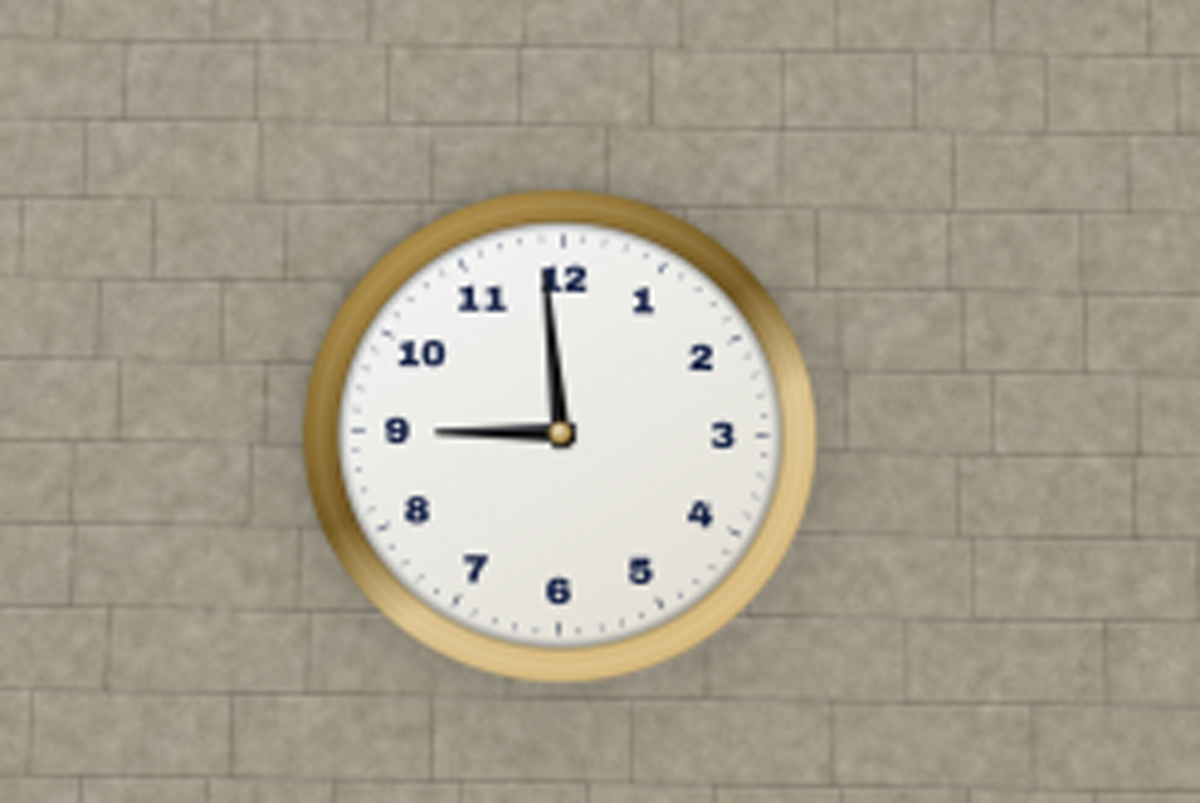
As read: h=8 m=59
